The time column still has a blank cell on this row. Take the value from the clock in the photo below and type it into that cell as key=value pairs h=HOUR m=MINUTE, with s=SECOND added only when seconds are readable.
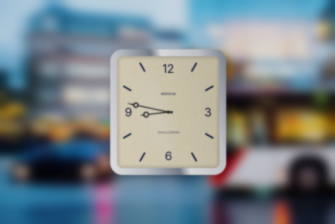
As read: h=8 m=47
